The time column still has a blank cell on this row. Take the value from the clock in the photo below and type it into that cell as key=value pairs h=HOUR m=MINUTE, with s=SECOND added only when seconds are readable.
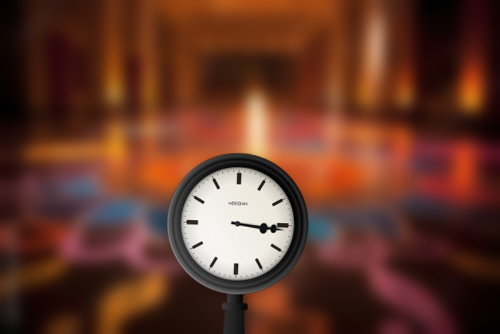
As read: h=3 m=16
